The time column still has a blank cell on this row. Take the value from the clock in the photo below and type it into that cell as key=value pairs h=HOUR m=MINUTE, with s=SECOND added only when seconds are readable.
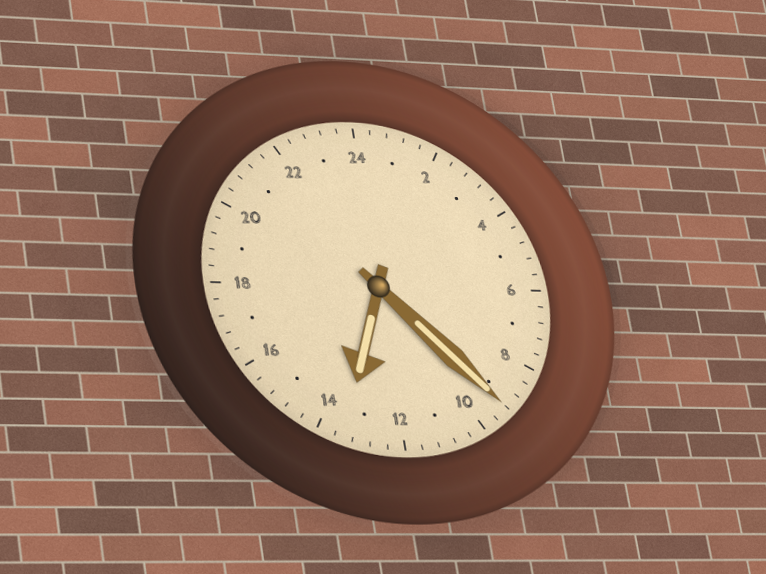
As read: h=13 m=23
